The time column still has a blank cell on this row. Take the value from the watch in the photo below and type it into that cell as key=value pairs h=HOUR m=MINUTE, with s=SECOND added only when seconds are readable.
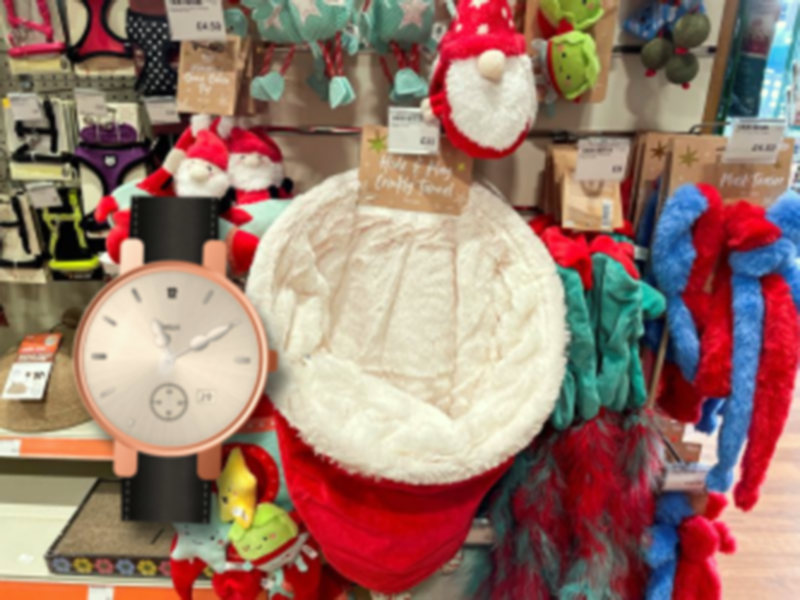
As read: h=11 m=10
